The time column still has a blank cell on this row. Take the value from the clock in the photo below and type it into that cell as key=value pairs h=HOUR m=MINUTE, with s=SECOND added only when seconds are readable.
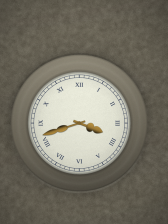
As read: h=3 m=42
